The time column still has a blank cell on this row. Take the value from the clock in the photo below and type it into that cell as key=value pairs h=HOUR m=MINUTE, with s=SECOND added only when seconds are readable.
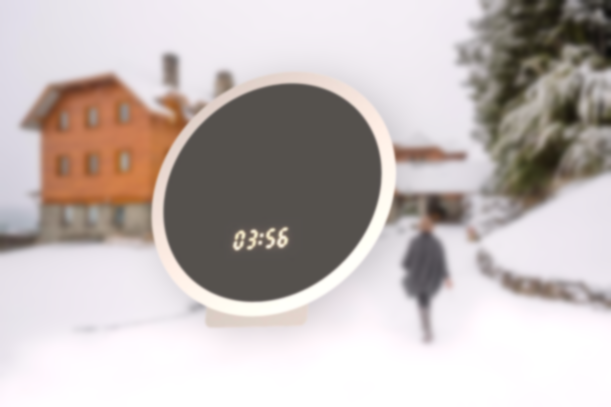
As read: h=3 m=56
